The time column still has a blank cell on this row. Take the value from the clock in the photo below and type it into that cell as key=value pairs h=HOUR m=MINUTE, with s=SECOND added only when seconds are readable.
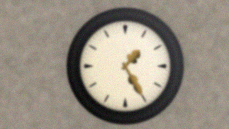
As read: h=1 m=25
